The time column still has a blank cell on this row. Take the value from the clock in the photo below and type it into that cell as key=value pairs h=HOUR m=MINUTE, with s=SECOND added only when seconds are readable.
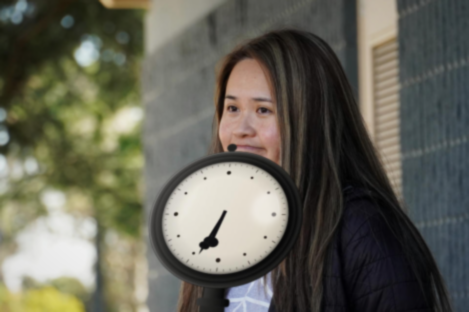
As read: h=6 m=34
